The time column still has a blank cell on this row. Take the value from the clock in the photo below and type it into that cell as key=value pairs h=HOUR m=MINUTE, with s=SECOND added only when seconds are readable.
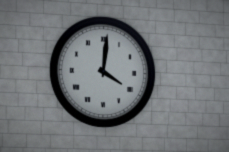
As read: h=4 m=1
